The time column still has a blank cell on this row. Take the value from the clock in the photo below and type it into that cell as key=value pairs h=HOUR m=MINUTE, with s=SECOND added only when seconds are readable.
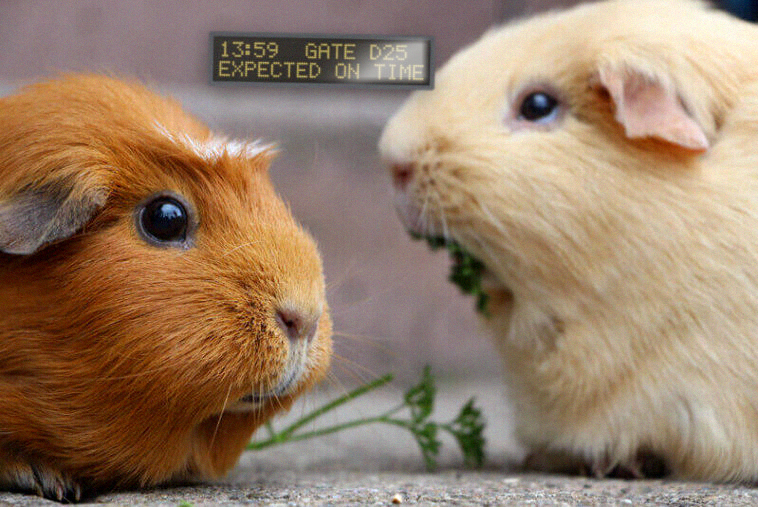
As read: h=13 m=59
